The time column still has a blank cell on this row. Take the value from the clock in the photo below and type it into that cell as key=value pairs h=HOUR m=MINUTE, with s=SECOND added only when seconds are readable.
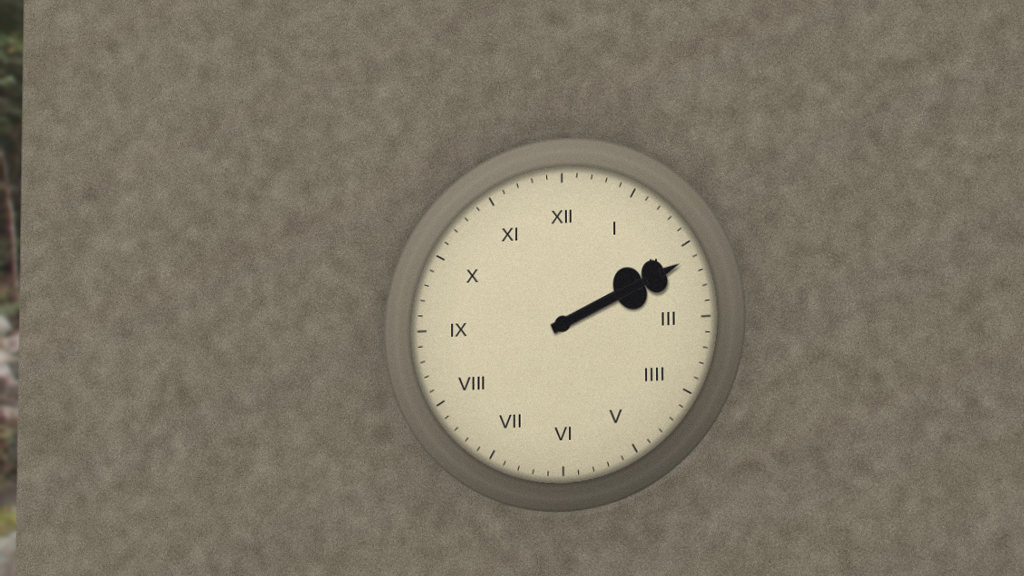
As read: h=2 m=11
